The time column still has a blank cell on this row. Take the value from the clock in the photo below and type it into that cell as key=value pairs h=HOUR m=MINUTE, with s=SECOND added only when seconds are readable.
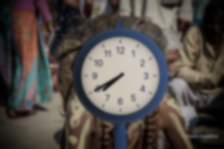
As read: h=7 m=40
